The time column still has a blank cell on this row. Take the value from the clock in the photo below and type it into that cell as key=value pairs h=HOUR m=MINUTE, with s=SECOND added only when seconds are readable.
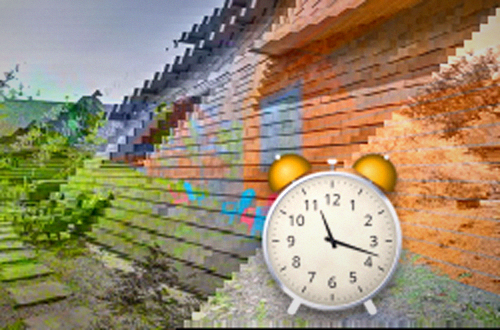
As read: h=11 m=18
